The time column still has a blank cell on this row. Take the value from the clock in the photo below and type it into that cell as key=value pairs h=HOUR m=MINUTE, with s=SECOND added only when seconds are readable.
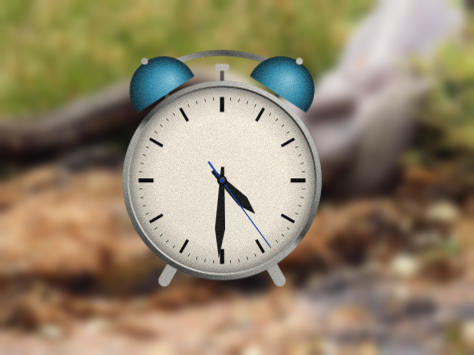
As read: h=4 m=30 s=24
